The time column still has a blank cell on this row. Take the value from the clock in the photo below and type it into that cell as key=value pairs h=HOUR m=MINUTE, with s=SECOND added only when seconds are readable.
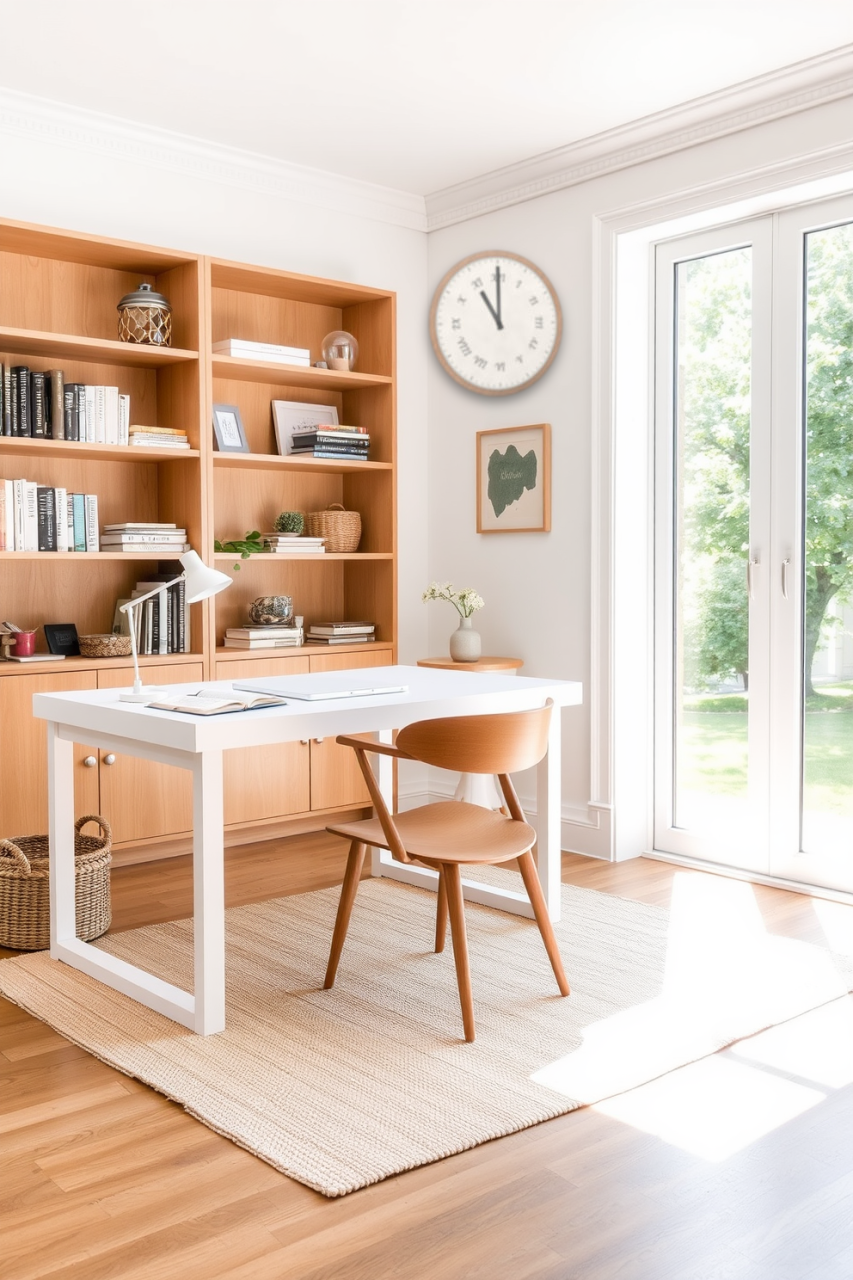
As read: h=11 m=0
